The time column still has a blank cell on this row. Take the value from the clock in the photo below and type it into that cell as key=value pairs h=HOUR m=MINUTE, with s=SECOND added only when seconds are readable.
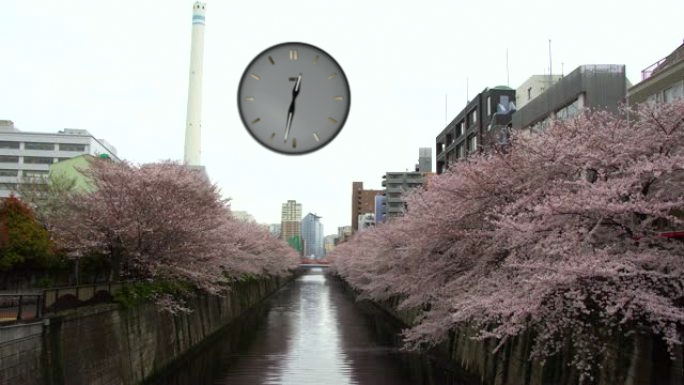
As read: h=12 m=32
